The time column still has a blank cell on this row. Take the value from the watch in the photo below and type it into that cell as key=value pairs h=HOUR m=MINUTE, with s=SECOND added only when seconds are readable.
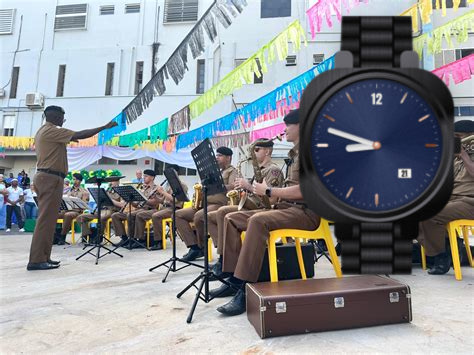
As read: h=8 m=48
